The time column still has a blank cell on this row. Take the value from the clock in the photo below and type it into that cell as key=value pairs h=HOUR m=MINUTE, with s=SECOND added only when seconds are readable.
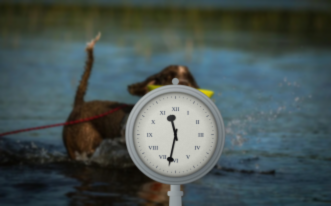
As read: h=11 m=32
